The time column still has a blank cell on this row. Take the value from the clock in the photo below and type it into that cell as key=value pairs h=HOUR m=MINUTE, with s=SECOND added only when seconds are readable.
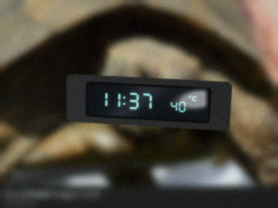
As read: h=11 m=37
